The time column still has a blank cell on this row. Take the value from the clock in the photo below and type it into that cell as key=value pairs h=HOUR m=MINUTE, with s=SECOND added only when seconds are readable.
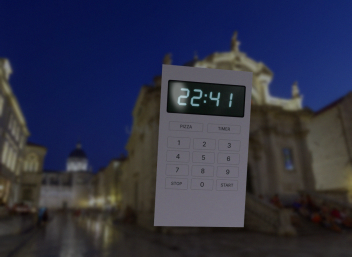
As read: h=22 m=41
